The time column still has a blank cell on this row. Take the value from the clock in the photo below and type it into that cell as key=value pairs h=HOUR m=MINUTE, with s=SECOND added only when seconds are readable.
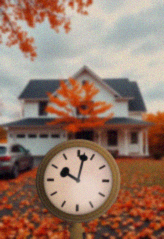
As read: h=10 m=2
